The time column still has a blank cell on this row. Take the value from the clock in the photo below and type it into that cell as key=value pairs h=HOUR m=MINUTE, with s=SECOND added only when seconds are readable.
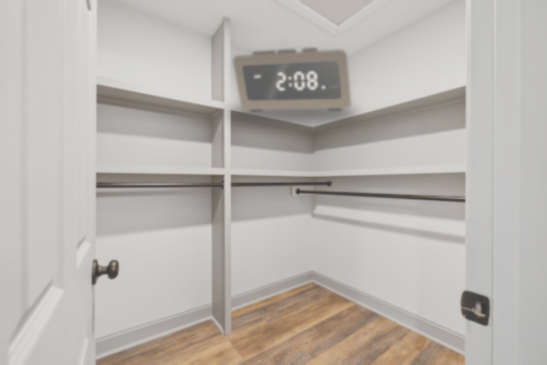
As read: h=2 m=8
